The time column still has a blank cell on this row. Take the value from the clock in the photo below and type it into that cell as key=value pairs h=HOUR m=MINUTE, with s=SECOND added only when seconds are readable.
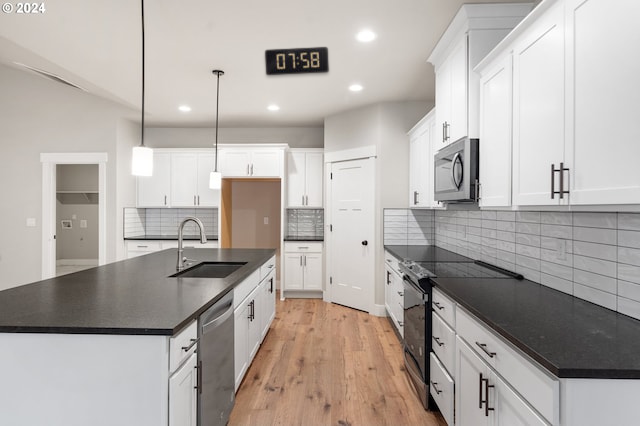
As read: h=7 m=58
